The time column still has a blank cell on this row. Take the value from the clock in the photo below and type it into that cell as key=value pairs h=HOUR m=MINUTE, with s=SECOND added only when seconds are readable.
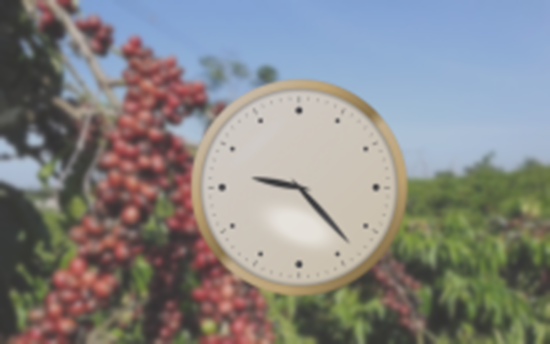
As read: h=9 m=23
